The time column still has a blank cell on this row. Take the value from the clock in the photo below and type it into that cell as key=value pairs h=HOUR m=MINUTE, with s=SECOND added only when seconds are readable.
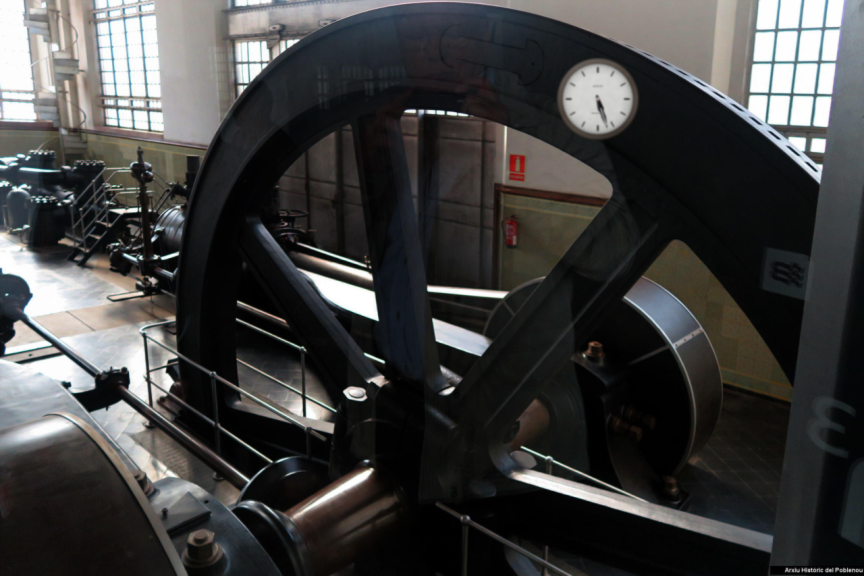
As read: h=5 m=27
